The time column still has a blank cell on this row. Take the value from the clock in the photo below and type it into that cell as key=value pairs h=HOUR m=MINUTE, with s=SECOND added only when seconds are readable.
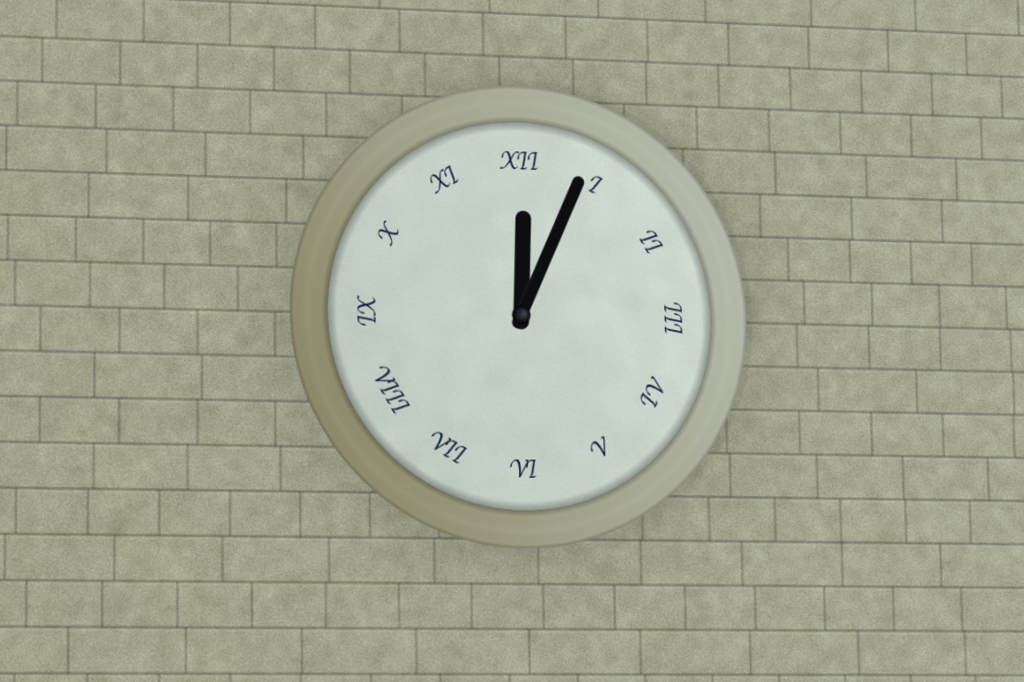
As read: h=12 m=4
